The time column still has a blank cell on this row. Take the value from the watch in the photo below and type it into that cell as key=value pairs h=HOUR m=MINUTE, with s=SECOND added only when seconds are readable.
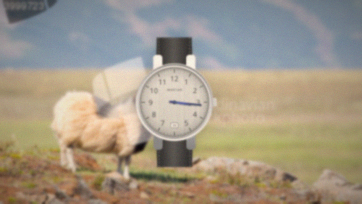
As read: h=3 m=16
